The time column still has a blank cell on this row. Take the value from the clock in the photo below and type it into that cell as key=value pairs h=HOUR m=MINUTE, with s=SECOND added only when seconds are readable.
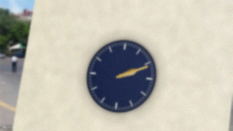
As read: h=2 m=11
